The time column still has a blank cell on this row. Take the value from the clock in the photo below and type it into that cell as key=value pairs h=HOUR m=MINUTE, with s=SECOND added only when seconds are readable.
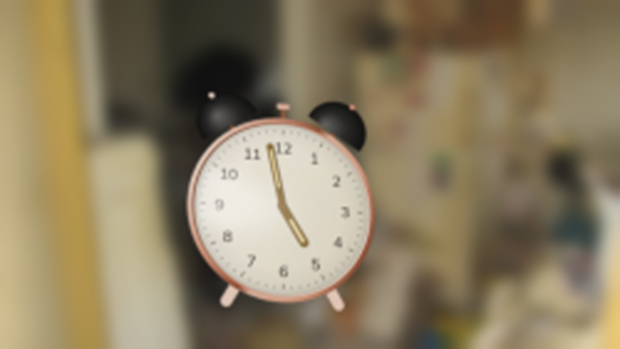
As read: h=4 m=58
